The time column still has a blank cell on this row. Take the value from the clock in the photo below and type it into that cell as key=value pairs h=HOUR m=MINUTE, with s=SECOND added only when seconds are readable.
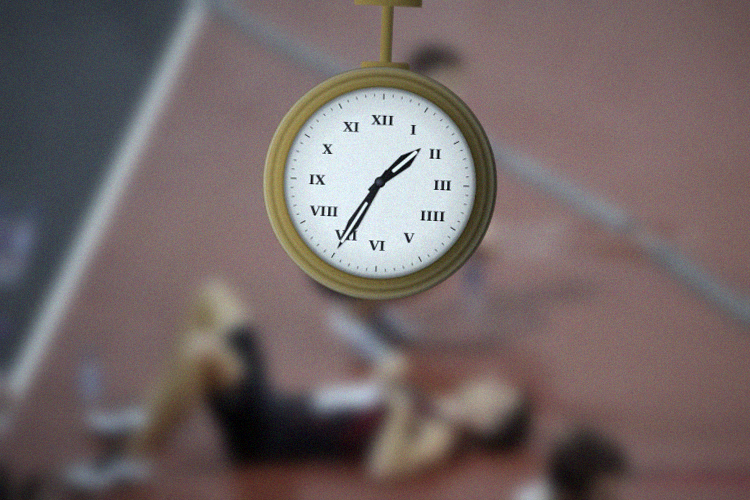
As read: h=1 m=35
